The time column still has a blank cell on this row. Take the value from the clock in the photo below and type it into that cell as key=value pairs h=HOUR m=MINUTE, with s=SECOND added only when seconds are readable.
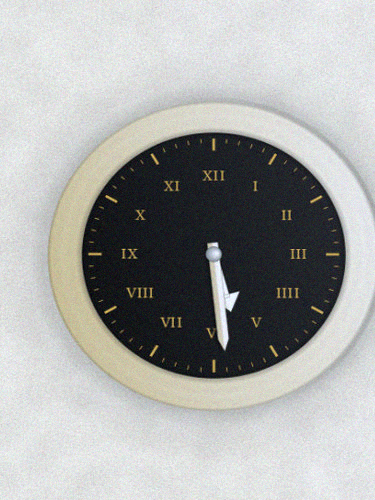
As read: h=5 m=29
